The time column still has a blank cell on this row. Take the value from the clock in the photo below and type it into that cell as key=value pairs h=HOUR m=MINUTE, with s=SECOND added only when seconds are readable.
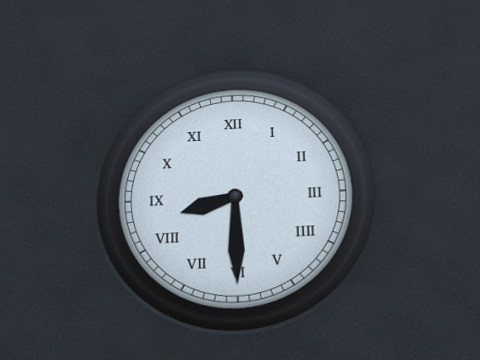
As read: h=8 m=30
